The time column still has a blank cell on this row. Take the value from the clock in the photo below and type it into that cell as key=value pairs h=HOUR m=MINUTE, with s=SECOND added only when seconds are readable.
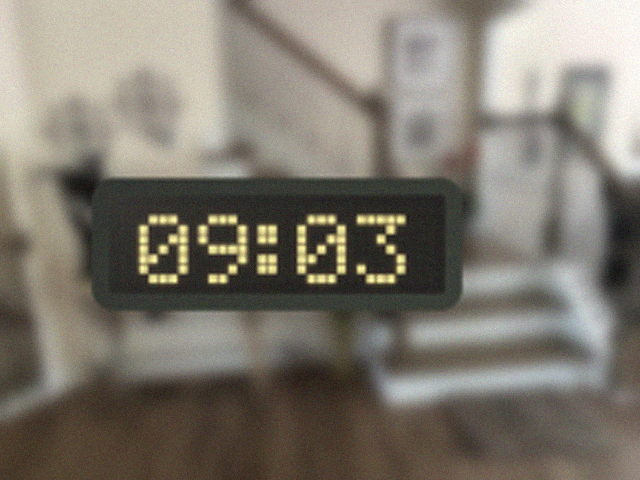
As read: h=9 m=3
